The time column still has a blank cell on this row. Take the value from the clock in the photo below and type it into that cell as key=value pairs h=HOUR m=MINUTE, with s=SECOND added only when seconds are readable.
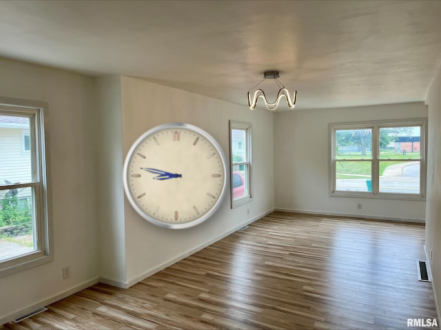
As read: h=8 m=47
